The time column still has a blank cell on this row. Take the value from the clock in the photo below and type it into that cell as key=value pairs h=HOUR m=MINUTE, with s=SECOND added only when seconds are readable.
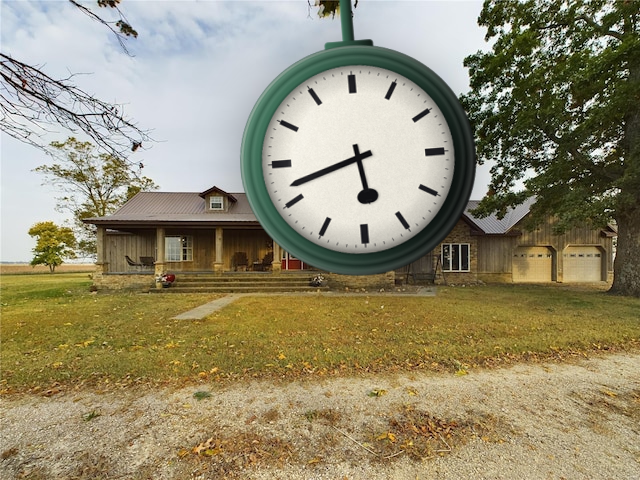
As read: h=5 m=42
